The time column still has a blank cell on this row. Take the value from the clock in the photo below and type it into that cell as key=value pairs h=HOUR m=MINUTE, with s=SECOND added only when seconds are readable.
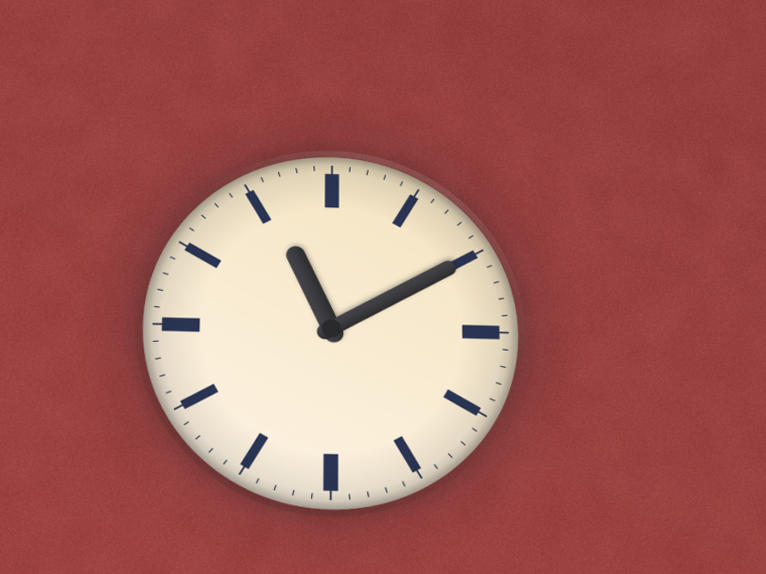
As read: h=11 m=10
